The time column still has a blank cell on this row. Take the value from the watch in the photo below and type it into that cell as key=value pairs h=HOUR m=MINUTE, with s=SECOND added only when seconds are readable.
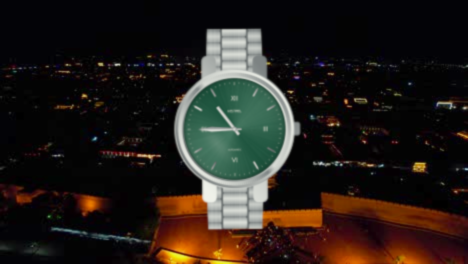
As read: h=10 m=45
